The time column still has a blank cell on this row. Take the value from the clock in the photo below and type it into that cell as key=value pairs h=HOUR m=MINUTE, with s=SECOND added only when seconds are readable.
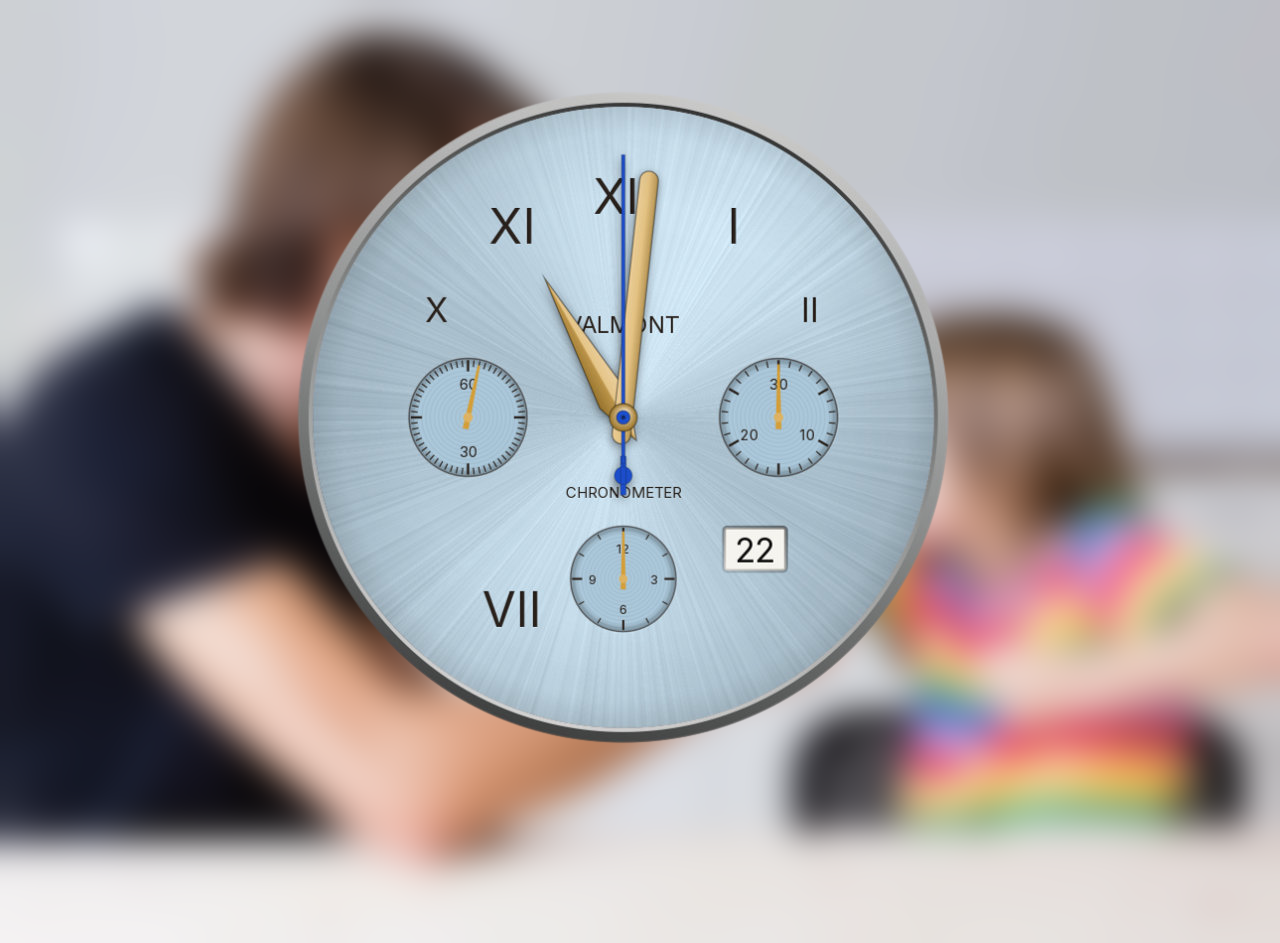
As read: h=11 m=1 s=2
